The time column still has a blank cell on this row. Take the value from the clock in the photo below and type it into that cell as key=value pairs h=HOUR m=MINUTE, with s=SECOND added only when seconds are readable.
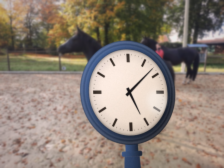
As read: h=5 m=8
